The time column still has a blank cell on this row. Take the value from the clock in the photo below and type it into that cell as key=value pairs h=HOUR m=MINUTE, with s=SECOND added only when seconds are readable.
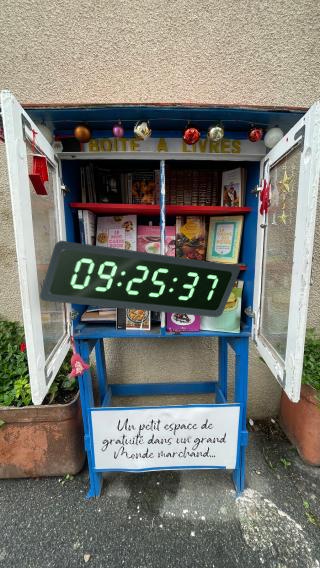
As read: h=9 m=25 s=37
